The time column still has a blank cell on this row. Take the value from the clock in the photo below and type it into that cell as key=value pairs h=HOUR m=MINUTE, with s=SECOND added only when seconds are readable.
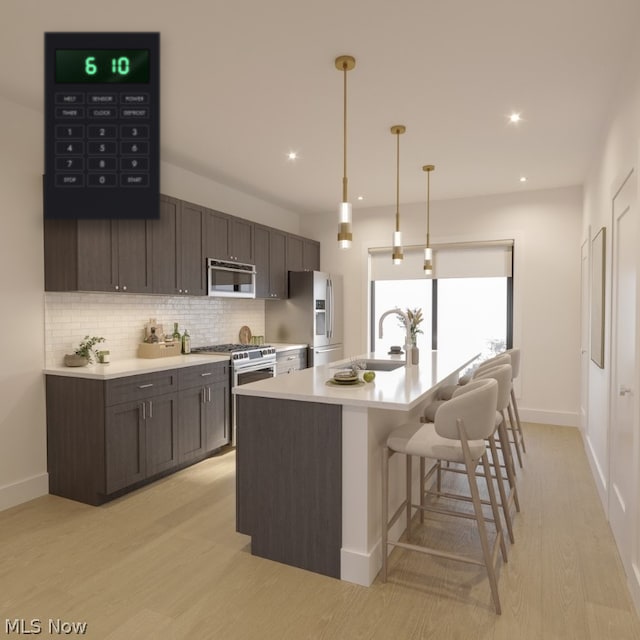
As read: h=6 m=10
